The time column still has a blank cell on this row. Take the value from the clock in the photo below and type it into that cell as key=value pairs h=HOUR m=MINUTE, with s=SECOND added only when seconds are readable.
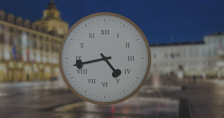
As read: h=4 m=43
